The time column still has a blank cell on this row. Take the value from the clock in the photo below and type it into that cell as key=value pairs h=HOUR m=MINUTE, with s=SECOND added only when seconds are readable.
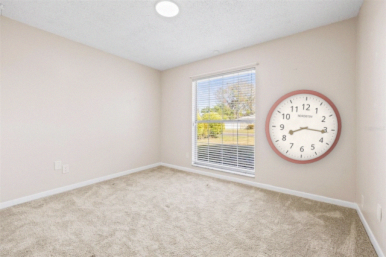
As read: h=8 m=16
